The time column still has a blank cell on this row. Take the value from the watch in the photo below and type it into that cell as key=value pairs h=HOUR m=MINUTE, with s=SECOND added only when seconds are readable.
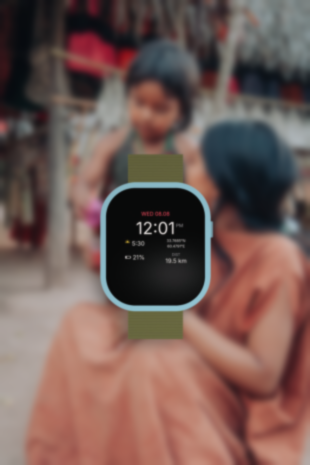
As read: h=12 m=1
